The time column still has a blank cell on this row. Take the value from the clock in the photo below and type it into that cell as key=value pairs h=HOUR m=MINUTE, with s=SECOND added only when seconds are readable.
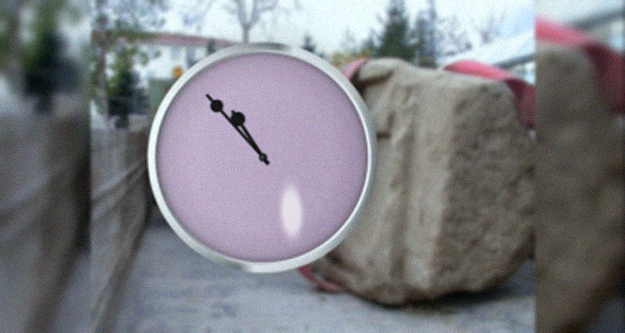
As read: h=10 m=53
